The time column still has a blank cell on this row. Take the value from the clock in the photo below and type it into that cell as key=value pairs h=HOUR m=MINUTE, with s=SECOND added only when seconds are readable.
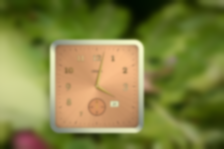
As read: h=4 m=2
